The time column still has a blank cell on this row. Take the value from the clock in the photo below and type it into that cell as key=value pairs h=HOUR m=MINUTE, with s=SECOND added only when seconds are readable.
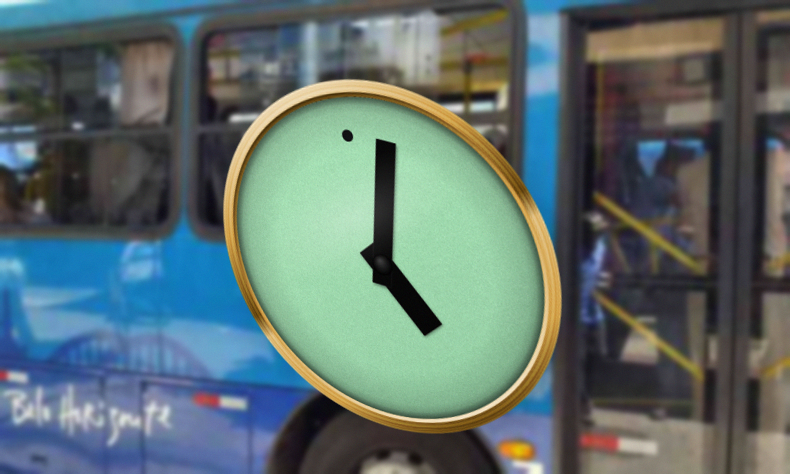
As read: h=5 m=3
